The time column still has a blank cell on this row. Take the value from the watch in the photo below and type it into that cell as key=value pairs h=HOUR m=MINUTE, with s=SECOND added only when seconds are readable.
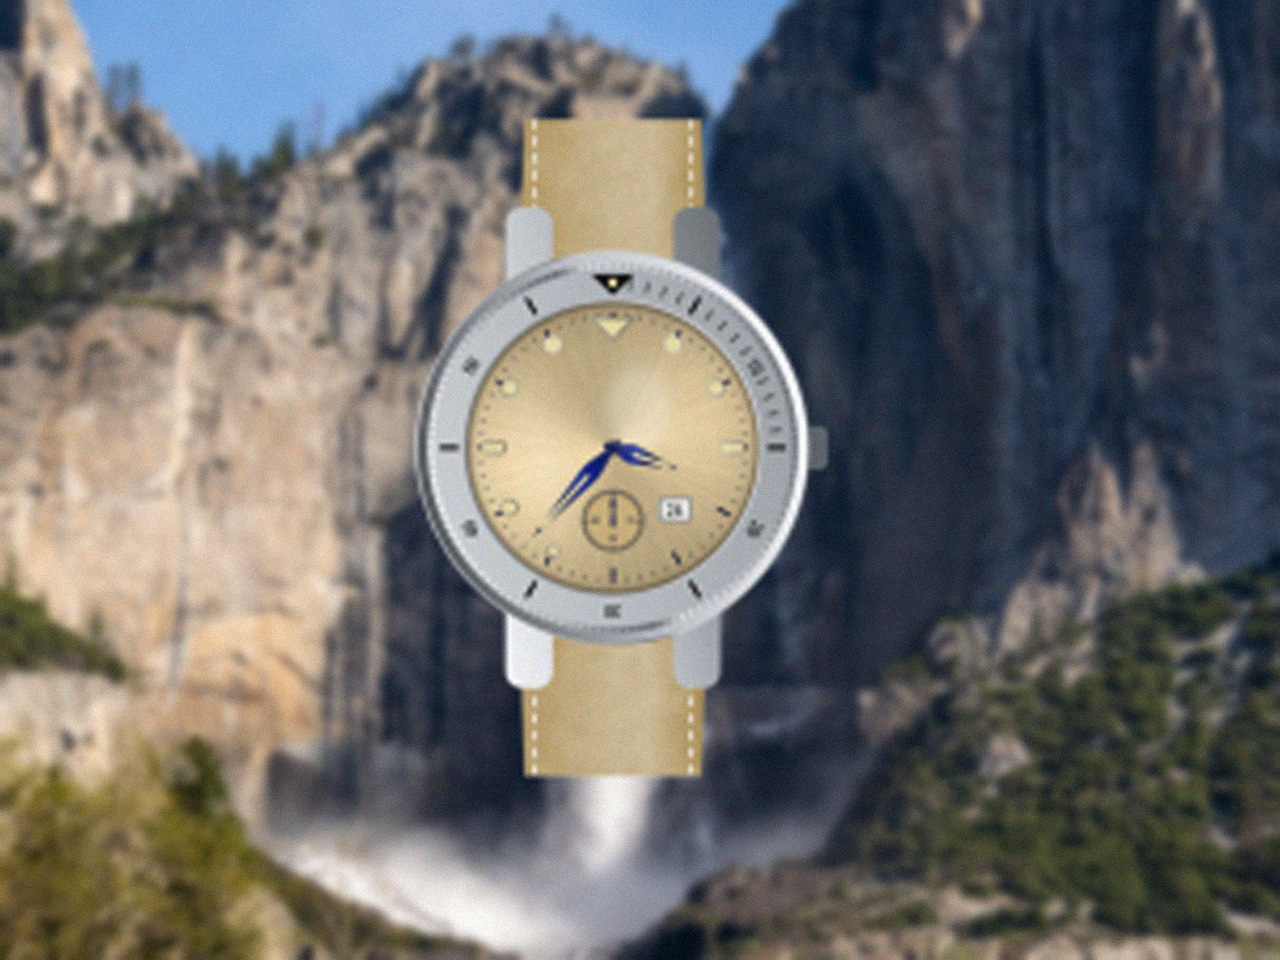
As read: h=3 m=37
